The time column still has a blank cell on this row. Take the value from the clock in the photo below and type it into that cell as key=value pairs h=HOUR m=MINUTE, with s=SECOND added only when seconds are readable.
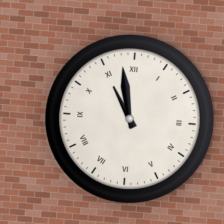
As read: h=10 m=58
